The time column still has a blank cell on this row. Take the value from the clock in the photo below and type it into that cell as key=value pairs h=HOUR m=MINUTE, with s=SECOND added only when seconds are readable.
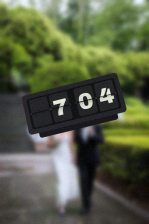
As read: h=7 m=4
